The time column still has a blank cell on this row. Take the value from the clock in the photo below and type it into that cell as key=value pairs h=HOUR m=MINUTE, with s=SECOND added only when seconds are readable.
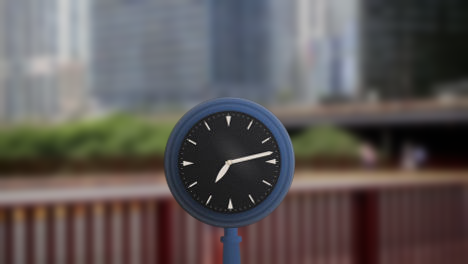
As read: h=7 m=13
